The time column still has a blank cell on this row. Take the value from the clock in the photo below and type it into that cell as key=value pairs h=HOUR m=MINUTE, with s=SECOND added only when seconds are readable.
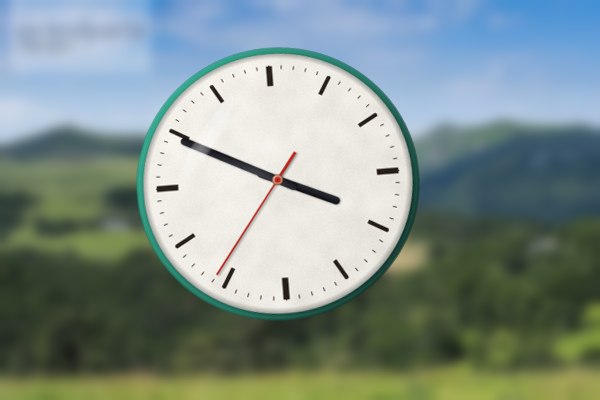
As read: h=3 m=49 s=36
